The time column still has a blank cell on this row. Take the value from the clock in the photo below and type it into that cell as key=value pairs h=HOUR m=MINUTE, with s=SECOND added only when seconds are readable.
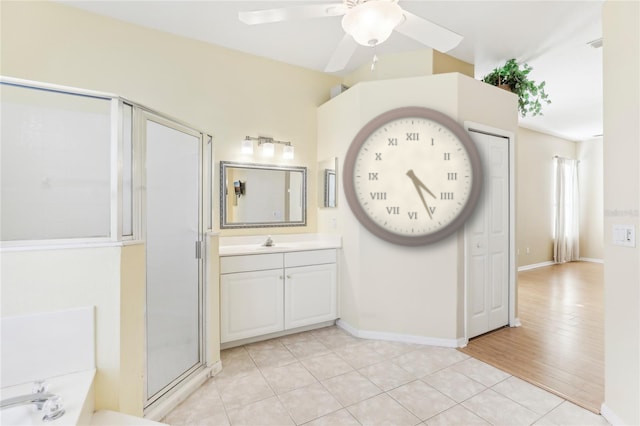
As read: h=4 m=26
